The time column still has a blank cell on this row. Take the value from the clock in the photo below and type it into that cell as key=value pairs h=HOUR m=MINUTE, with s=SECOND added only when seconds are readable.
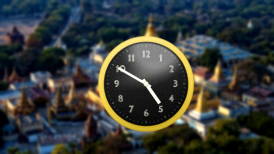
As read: h=4 m=50
